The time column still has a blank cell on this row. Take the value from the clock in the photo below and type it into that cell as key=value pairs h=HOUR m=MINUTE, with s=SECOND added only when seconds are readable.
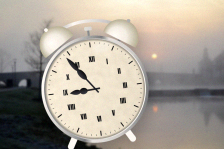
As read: h=8 m=54
